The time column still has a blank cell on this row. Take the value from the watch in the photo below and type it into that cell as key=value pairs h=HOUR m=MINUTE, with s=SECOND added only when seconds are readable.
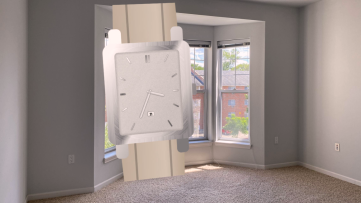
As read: h=3 m=34
